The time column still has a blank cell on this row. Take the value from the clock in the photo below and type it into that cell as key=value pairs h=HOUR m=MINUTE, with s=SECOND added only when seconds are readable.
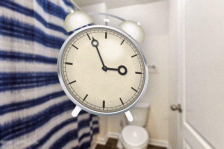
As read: h=2 m=56
